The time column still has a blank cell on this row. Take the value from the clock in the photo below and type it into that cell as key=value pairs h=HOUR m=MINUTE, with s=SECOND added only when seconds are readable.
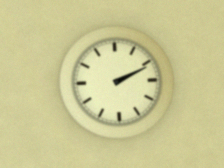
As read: h=2 m=11
